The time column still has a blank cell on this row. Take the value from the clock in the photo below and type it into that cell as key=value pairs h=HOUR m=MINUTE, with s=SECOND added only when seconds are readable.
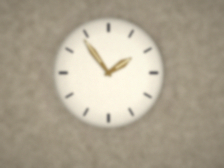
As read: h=1 m=54
